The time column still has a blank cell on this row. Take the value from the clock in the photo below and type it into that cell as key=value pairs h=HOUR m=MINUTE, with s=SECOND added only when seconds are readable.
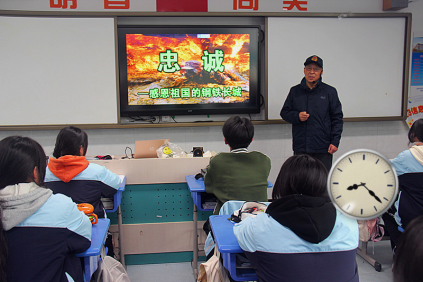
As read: h=8 m=22
